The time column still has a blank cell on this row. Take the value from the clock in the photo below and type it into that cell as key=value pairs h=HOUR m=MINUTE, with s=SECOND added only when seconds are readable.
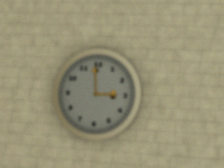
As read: h=2 m=59
